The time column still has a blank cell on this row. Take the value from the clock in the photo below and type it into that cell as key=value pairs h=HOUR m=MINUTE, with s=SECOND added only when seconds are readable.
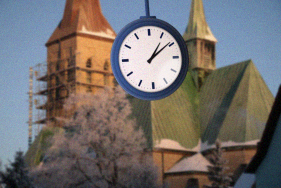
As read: h=1 m=9
